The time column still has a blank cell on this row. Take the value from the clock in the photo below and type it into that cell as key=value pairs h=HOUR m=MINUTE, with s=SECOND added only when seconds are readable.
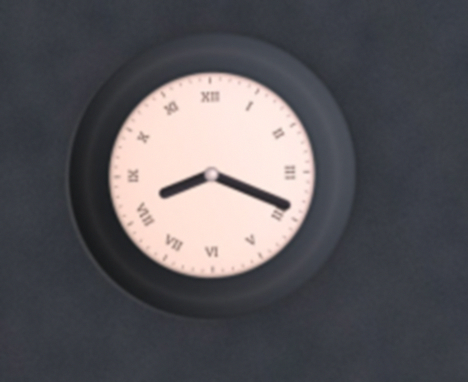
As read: h=8 m=19
